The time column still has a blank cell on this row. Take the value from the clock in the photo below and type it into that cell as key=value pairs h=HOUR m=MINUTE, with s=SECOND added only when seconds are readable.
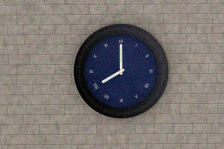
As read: h=8 m=0
